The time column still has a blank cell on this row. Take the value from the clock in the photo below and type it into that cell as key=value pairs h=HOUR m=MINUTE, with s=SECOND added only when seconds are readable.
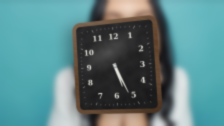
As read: h=5 m=26
